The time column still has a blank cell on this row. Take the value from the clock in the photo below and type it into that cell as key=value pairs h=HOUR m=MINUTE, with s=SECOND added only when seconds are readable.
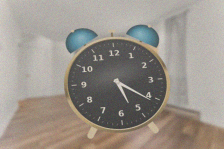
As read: h=5 m=21
